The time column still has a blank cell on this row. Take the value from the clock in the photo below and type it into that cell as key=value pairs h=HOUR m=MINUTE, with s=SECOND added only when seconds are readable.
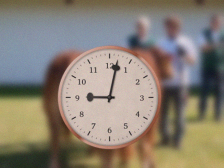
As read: h=9 m=2
